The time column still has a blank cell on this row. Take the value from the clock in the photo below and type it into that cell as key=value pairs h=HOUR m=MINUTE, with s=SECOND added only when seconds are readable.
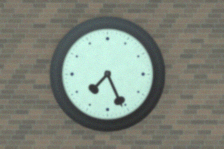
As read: h=7 m=26
